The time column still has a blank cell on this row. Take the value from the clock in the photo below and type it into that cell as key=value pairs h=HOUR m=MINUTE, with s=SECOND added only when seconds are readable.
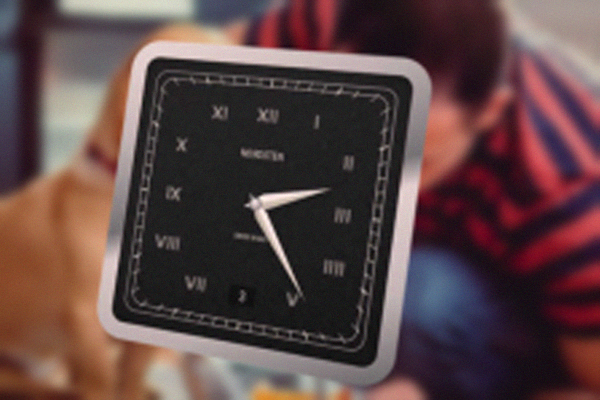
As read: h=2 m=24
